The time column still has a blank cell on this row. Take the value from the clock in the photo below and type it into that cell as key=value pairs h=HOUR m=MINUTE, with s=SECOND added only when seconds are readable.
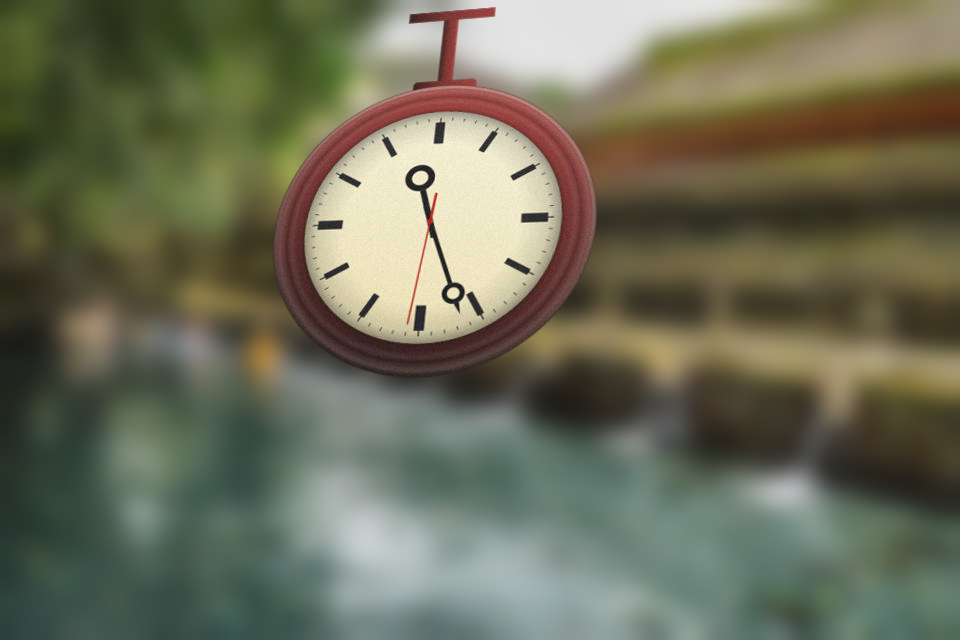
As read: h=11 m=26 s=31
